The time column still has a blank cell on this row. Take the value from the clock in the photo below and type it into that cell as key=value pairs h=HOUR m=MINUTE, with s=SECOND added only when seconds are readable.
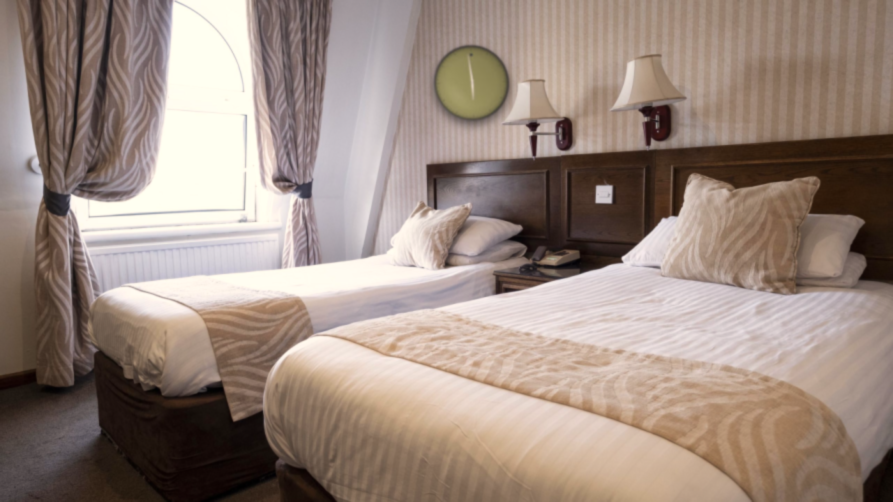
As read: h=5 m=59
